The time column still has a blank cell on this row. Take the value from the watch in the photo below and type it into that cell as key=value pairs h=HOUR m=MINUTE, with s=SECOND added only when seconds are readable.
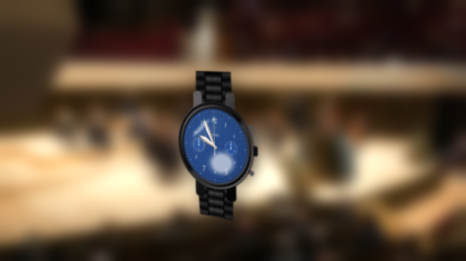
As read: h=9 m=56
